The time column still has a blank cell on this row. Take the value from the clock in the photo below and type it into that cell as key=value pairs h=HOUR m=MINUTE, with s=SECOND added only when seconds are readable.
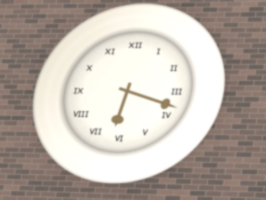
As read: h=6 m=18
